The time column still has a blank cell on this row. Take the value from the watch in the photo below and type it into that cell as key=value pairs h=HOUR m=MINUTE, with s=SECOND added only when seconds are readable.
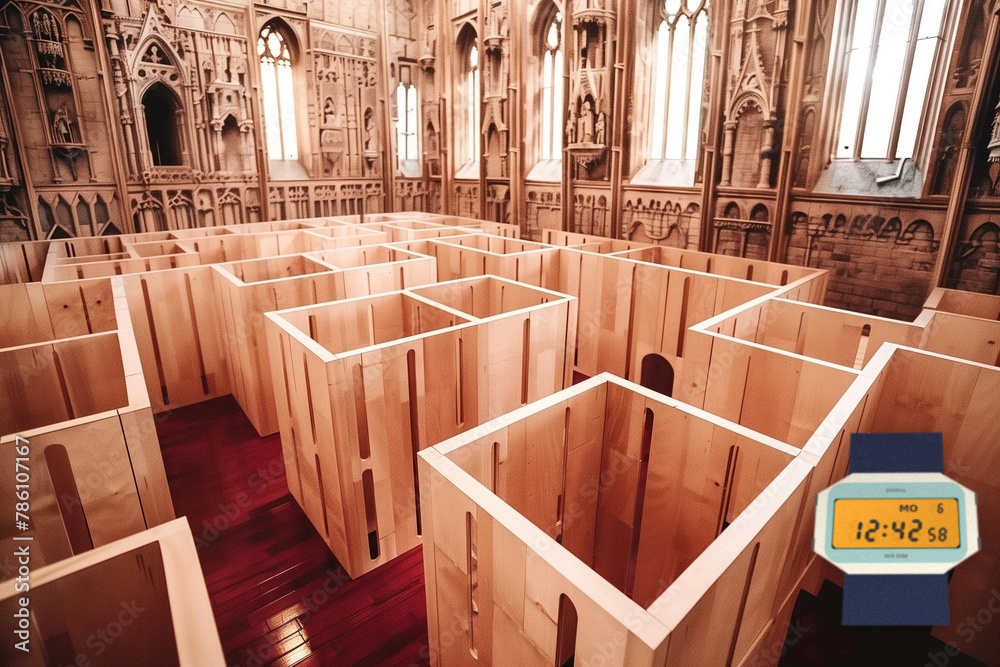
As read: h=12 m=42 s=58
